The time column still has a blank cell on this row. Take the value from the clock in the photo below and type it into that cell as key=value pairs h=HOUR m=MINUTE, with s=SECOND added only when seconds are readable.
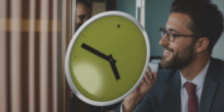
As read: h=4 m=48
